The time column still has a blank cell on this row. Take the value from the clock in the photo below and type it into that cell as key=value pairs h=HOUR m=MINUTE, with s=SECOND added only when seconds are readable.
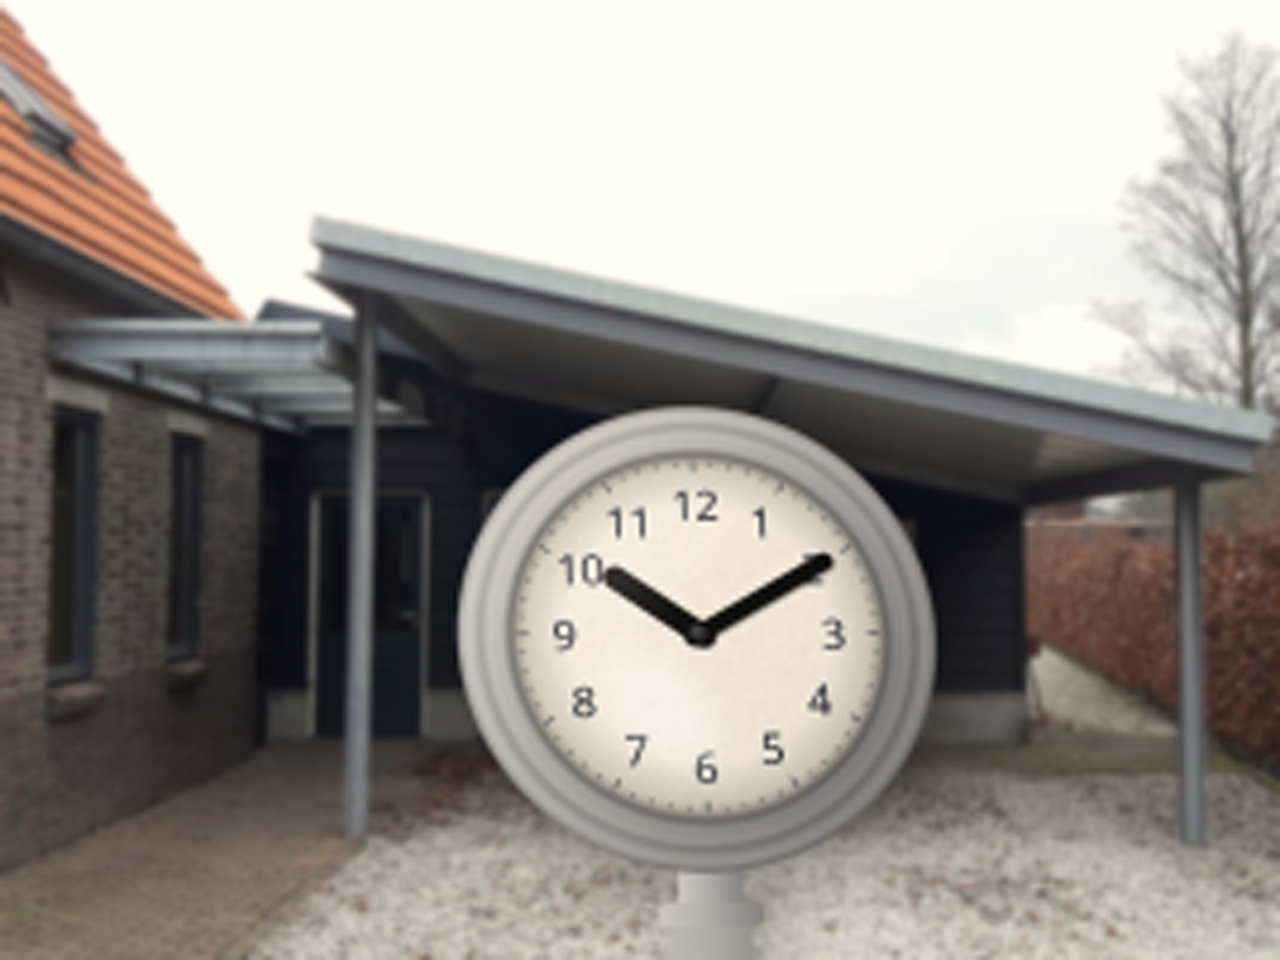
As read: h=10 m=10
